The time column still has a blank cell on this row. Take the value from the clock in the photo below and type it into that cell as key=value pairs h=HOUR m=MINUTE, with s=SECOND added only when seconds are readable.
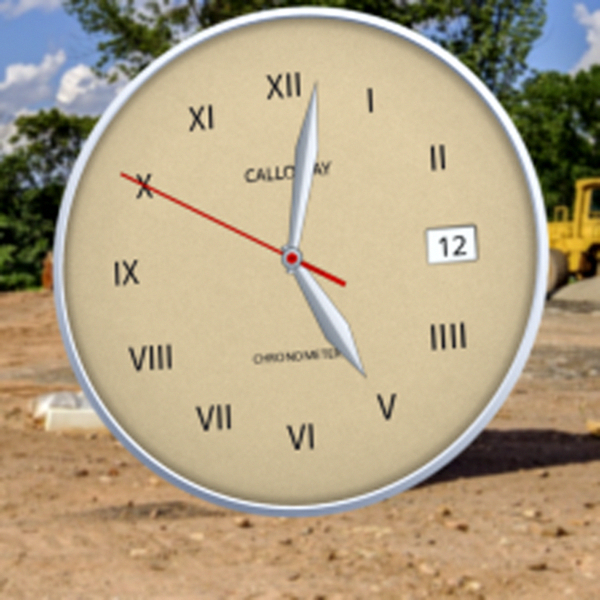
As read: h=5 m=1 s=50
